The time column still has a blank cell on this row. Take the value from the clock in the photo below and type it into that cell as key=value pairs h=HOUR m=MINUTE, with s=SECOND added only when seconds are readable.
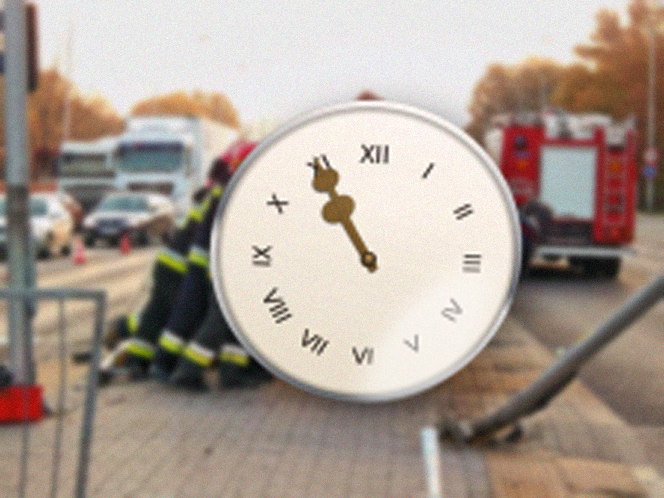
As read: h=10 m=55
